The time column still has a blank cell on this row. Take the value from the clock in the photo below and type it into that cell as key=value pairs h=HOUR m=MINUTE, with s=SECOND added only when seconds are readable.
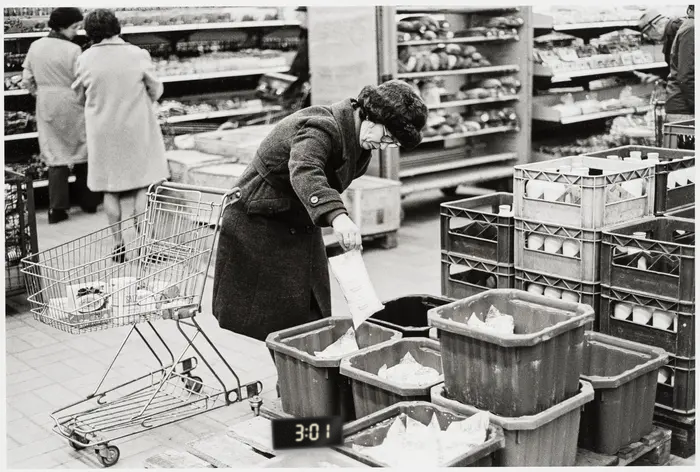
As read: h=3 m=1
